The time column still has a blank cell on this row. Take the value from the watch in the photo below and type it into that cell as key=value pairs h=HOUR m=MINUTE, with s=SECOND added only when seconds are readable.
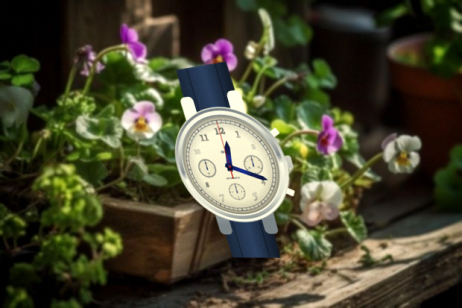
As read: h=12 m=19
